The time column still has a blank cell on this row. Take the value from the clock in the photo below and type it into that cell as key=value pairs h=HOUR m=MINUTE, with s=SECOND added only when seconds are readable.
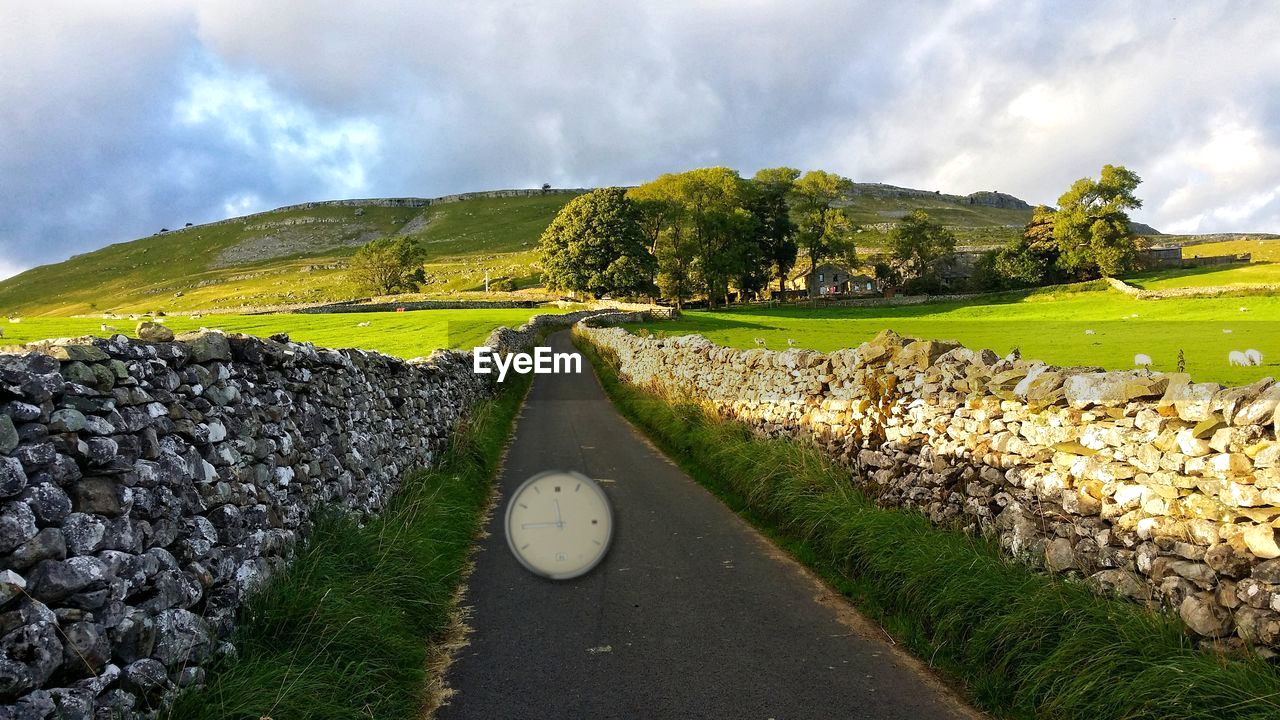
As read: h=11 m=45
